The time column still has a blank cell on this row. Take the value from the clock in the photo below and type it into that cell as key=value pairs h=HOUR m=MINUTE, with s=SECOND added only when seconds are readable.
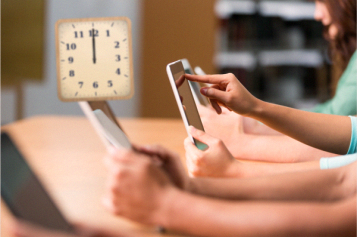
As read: h=12 m=0
